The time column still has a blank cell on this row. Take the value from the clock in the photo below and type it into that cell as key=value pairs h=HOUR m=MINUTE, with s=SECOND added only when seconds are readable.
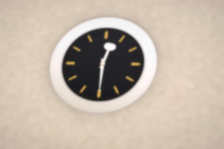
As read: h=12 m=30
